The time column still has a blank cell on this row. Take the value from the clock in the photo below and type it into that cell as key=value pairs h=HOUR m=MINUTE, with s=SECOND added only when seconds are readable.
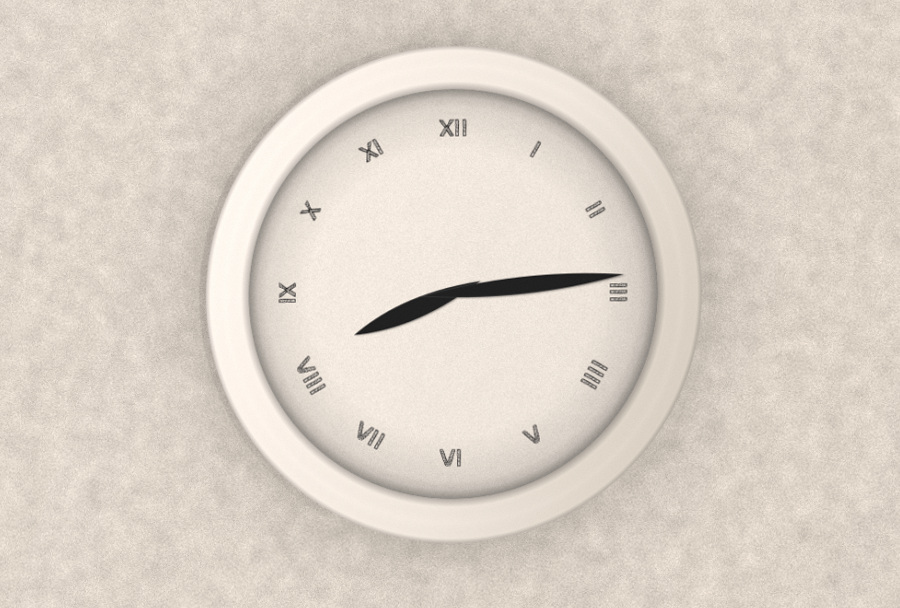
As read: h=8 m=14
